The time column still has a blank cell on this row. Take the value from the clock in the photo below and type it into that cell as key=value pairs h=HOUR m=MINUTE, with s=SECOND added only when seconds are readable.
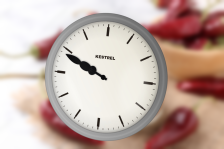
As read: h=9 m=49
